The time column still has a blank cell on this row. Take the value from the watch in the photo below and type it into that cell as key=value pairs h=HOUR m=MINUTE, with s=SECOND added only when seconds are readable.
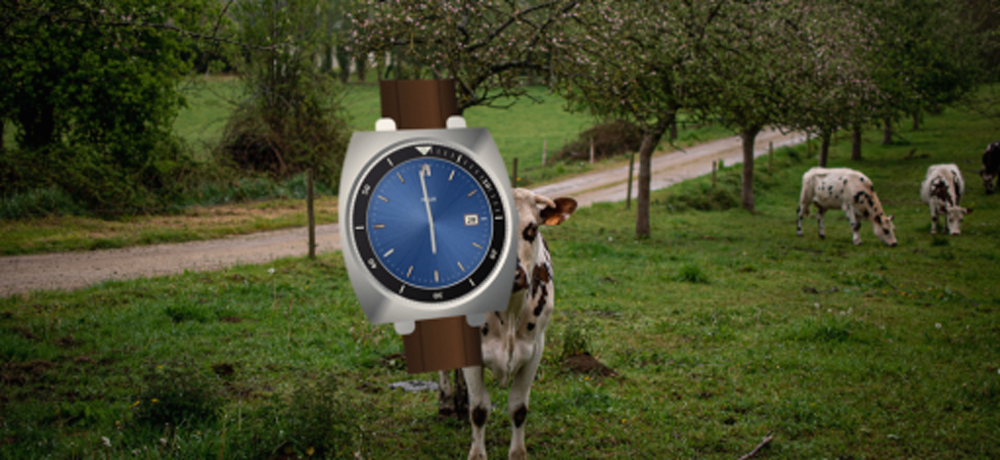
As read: h=5 m=59
